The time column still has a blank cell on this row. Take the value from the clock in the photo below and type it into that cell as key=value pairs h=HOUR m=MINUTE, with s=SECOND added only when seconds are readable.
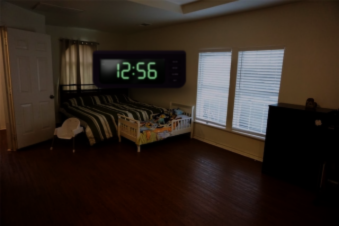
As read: h=12 m=56
